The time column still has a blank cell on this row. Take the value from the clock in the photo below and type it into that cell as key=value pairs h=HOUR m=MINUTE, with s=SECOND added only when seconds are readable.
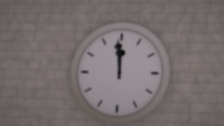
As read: h=11 m=59
